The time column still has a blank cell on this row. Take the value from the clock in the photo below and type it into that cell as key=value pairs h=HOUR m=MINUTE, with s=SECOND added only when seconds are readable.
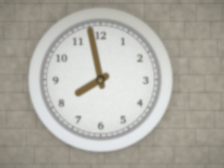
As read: h=7 m=58
